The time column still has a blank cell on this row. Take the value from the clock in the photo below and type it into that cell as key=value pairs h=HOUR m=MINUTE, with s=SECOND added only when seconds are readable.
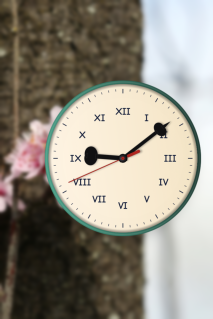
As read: h=9 m=8 s=41
